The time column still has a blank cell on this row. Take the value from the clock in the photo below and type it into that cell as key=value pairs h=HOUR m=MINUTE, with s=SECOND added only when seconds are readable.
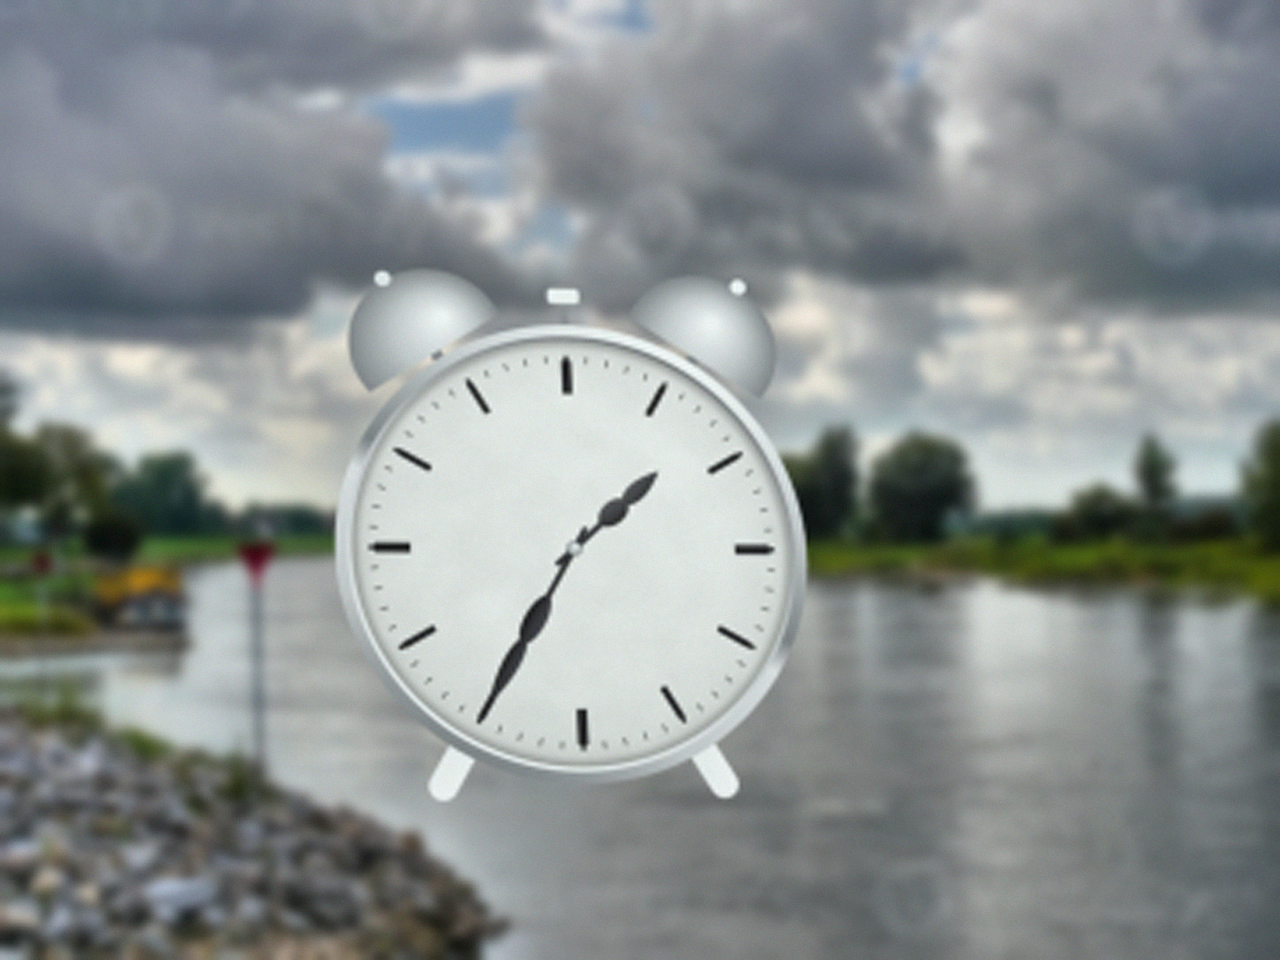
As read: h=1 m=35
